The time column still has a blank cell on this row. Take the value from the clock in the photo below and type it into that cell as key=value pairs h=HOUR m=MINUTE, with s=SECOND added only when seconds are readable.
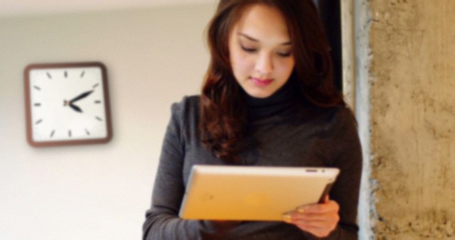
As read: h=4 m=11
